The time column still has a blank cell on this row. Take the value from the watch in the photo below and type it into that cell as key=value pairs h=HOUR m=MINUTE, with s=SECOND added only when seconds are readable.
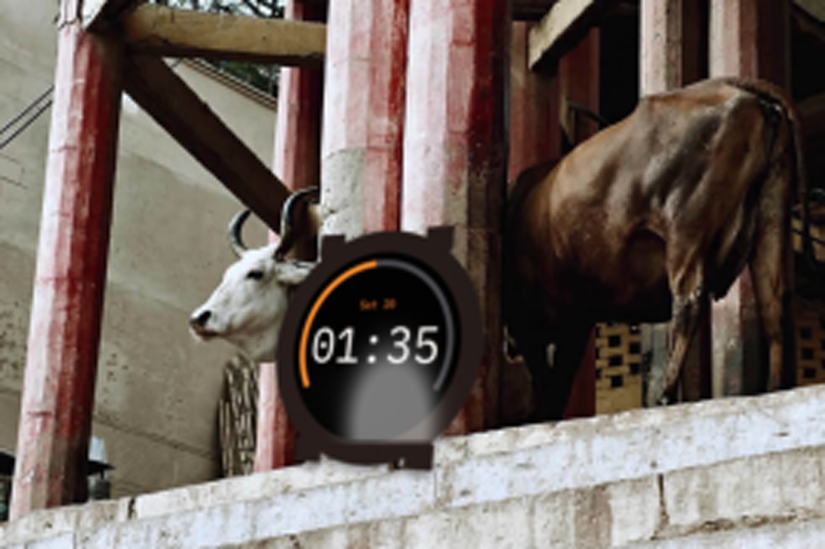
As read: h=1 m=35
